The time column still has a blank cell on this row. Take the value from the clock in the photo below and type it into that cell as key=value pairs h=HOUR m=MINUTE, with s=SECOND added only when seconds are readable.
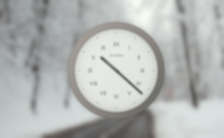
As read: h=10 m=22
